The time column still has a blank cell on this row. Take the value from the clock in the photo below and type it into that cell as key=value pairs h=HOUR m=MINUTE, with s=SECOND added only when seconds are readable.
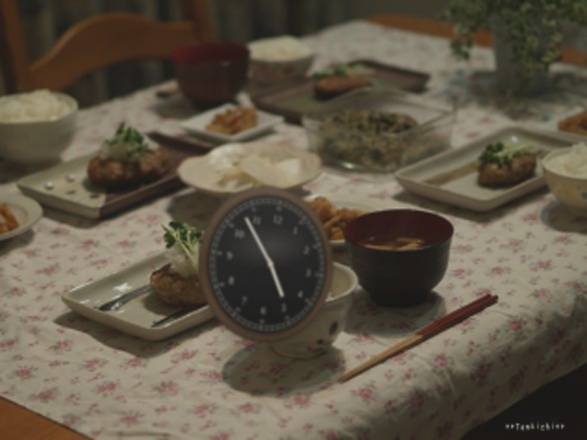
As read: h=4 m=53
